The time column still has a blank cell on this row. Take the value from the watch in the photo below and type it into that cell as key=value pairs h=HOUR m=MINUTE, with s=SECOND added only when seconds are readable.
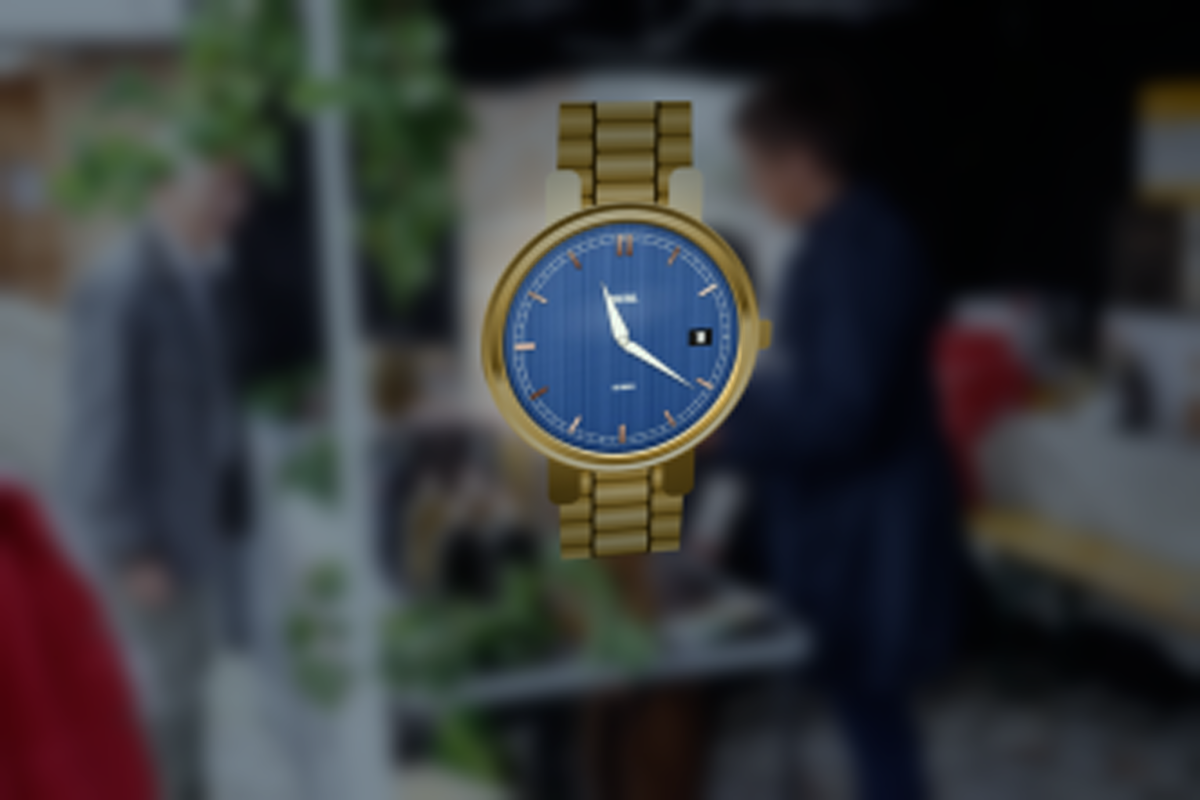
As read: h=11 m=21
